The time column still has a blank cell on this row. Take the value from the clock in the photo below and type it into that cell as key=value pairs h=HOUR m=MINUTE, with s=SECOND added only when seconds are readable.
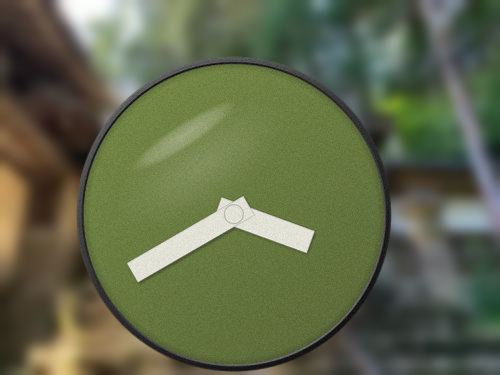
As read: h=3 m=40
